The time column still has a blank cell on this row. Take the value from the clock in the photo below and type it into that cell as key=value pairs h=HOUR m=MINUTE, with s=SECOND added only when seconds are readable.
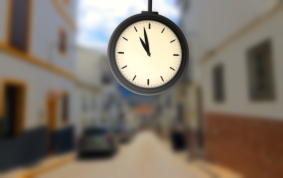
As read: h=10 m=58
